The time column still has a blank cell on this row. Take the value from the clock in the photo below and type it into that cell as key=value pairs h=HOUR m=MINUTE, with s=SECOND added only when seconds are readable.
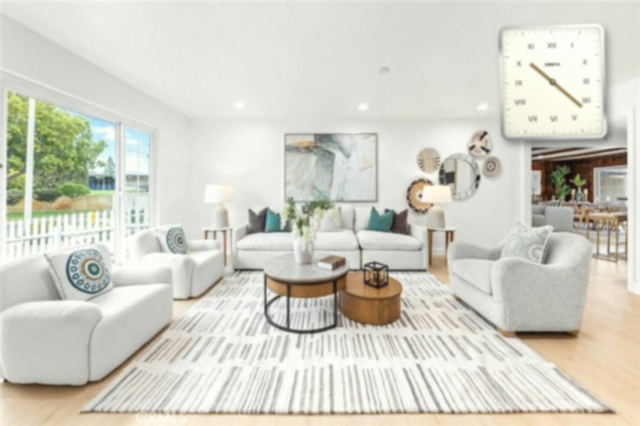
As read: h=10 m=22
